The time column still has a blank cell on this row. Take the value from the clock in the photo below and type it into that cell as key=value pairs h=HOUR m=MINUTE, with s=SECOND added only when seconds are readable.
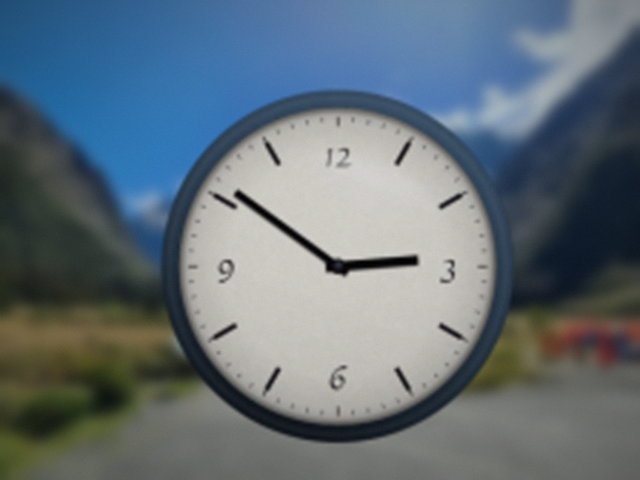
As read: h=2 m=51
